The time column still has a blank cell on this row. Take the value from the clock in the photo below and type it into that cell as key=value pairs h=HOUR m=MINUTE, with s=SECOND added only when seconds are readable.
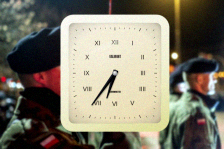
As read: h=6 m=36
